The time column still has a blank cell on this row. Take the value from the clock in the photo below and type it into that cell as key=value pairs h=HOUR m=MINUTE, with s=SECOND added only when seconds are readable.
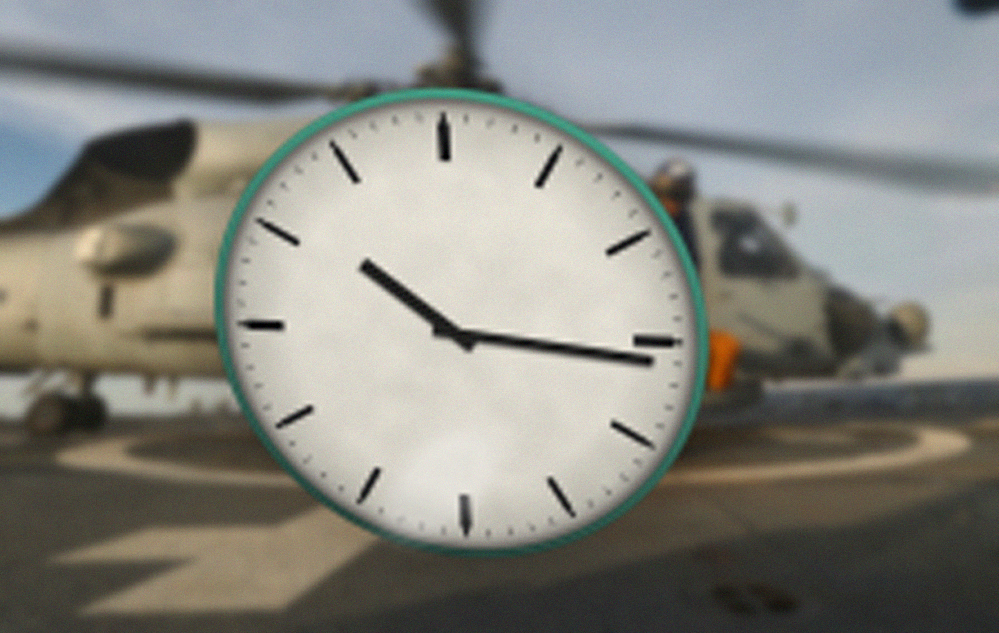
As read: h=10 m=16
